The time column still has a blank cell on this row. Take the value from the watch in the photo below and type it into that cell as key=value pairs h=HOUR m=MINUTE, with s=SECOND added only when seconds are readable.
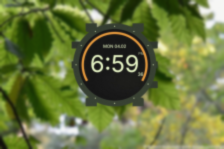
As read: h=6 m=59
